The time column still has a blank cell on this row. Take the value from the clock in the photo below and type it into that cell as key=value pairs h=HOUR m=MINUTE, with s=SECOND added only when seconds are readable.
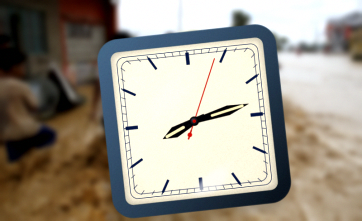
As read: h=8 m=13 s=4
